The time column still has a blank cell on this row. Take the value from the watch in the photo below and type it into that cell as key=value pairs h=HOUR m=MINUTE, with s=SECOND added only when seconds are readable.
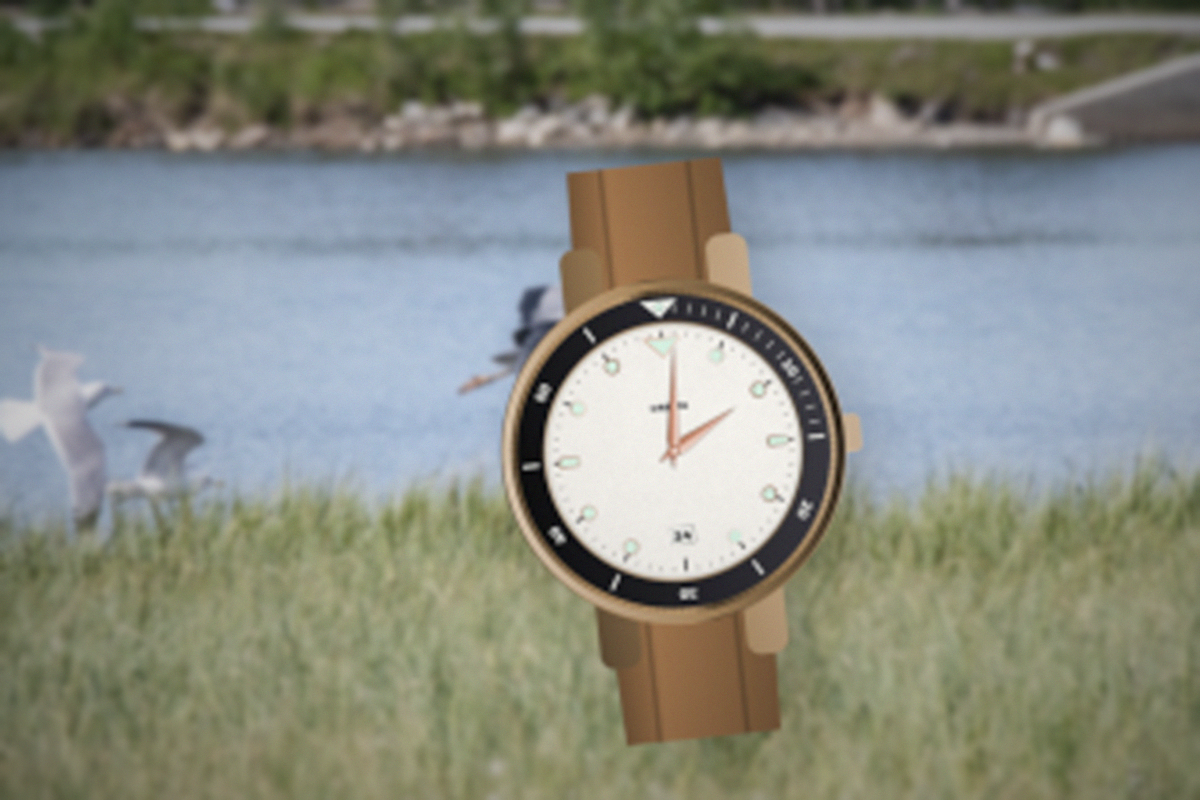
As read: h=2 m=1
